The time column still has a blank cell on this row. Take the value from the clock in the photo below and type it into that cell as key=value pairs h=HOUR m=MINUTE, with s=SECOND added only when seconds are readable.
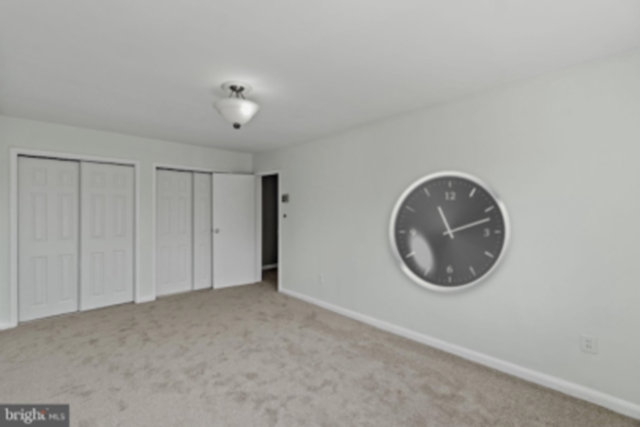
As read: h=11 m=12
